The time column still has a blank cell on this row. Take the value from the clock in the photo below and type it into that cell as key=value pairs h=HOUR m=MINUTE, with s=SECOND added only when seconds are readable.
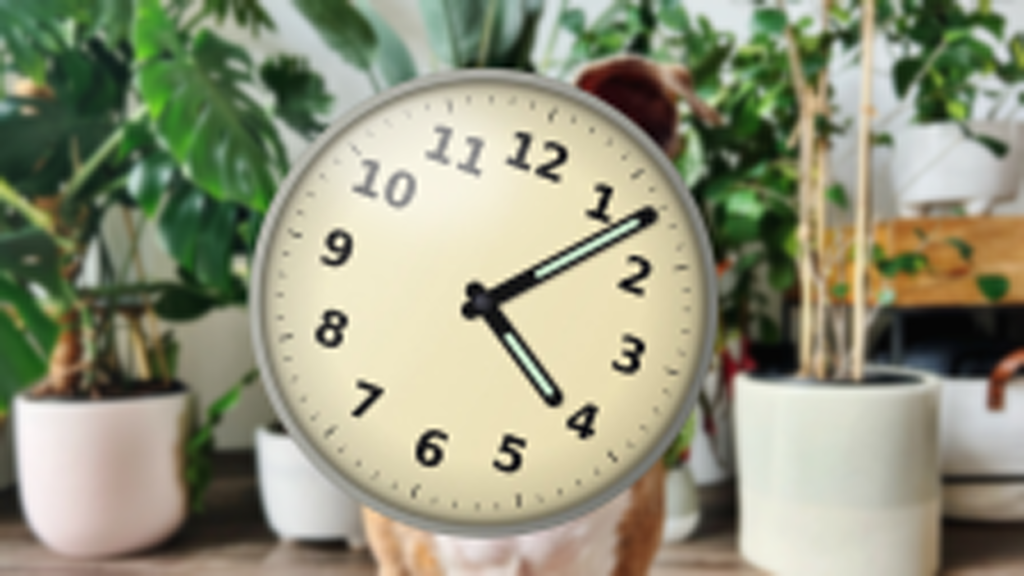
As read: h=4 m=7
